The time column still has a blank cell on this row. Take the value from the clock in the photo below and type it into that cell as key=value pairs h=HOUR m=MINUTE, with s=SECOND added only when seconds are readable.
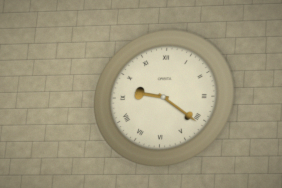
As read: h=9 m=21
